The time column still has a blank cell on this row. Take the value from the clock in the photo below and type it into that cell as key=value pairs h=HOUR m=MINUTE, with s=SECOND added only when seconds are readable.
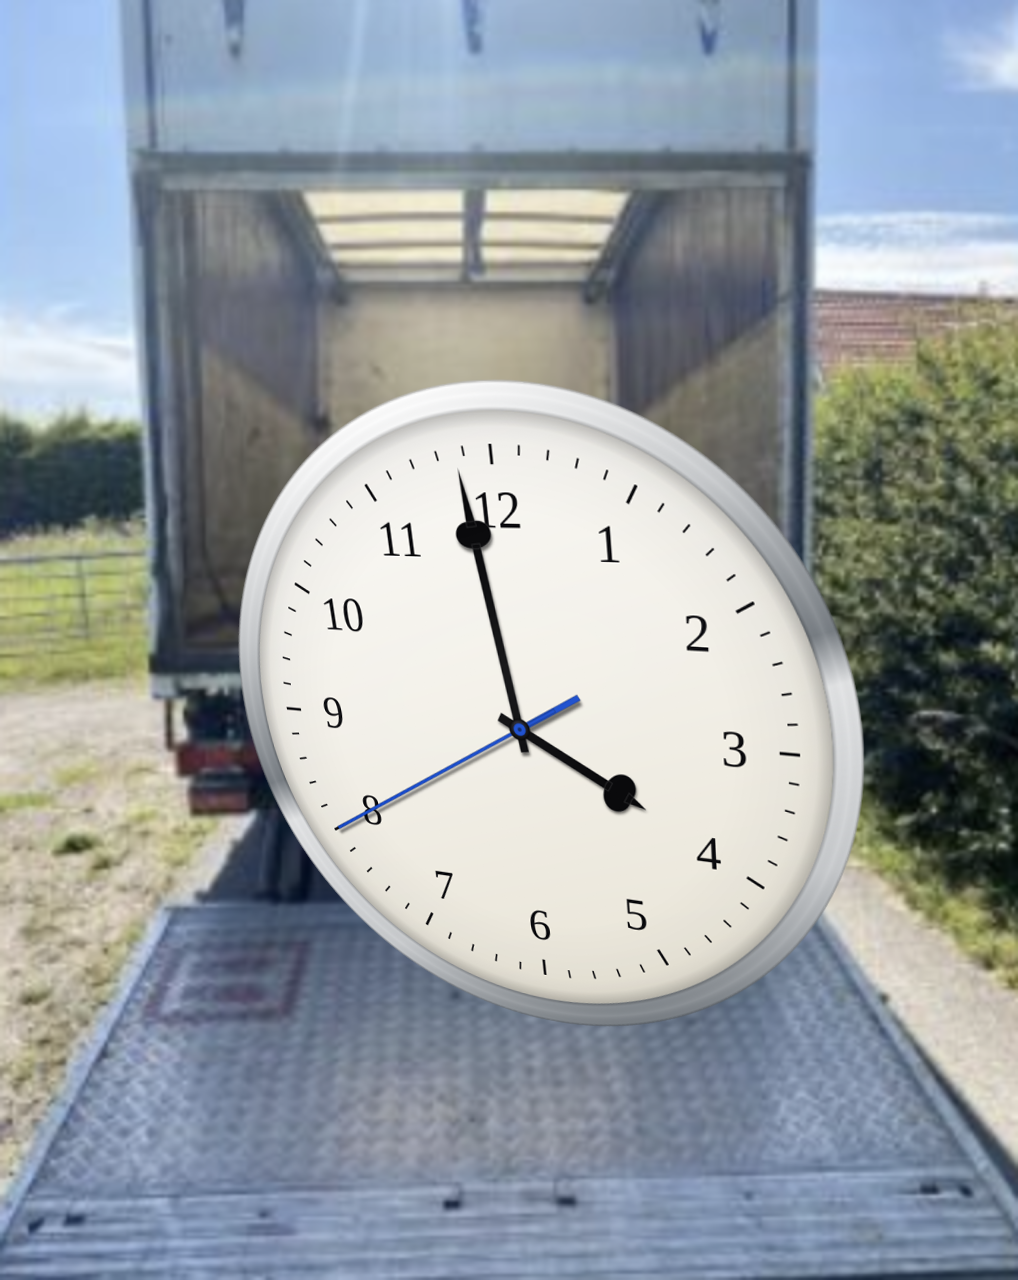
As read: h=3 m=58 s=40
